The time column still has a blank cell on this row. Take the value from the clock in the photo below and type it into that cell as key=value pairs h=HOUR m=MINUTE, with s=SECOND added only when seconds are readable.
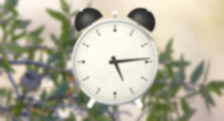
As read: h=5 m=14
